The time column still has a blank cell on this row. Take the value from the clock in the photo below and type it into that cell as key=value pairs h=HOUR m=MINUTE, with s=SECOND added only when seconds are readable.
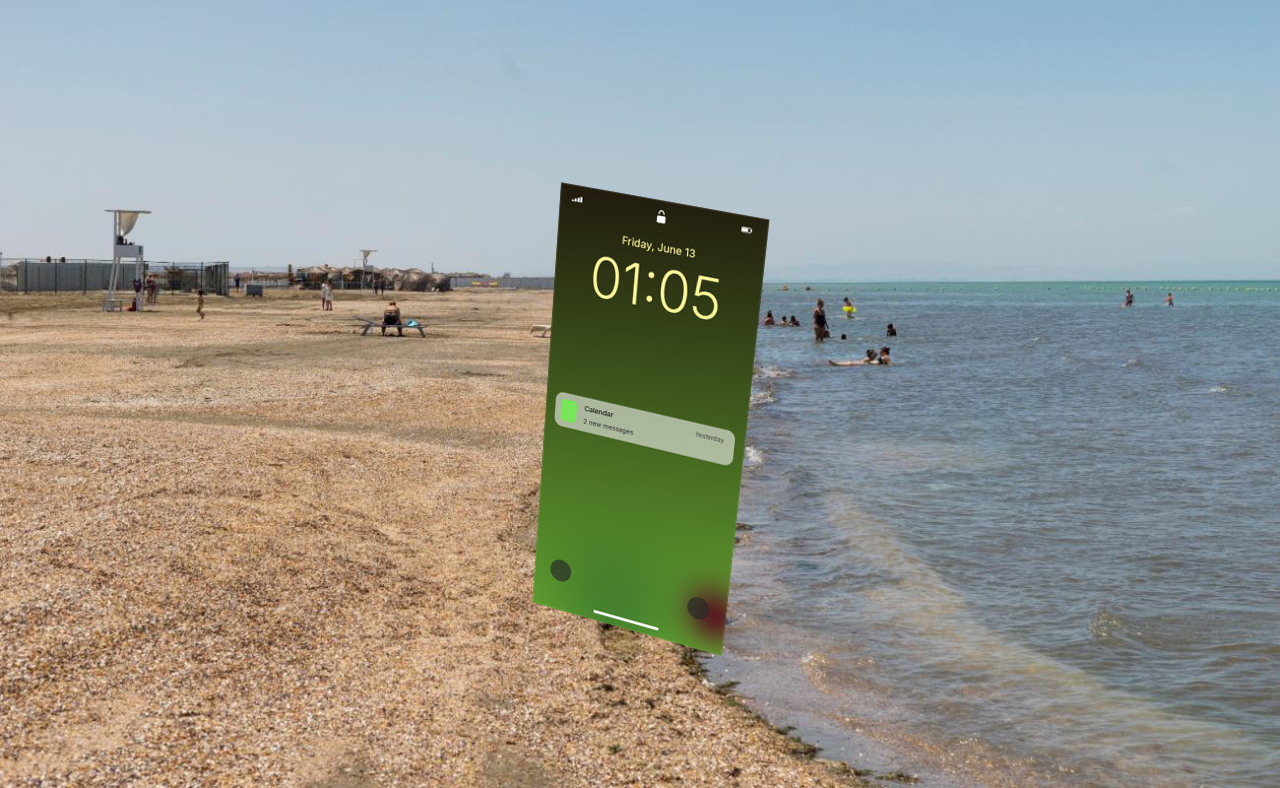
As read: h=1 m=5
